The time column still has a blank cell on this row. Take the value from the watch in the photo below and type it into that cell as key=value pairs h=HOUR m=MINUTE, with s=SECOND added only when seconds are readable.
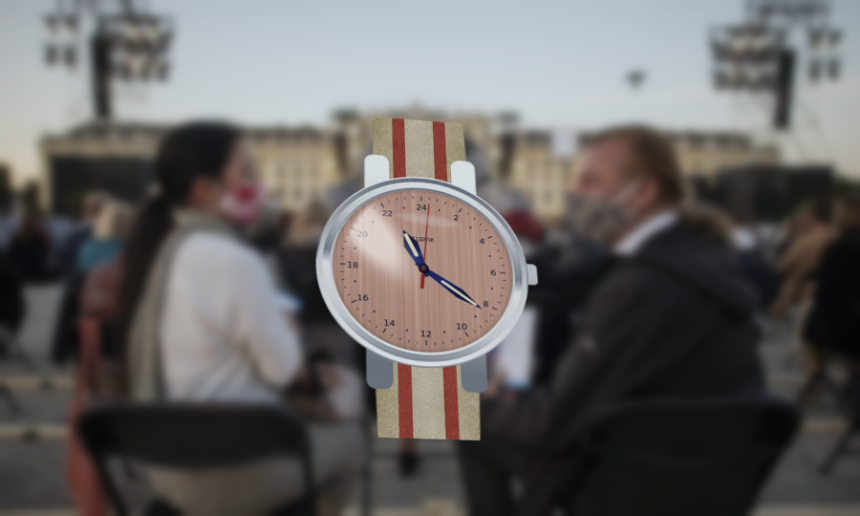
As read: h=22 m=21 s=1
